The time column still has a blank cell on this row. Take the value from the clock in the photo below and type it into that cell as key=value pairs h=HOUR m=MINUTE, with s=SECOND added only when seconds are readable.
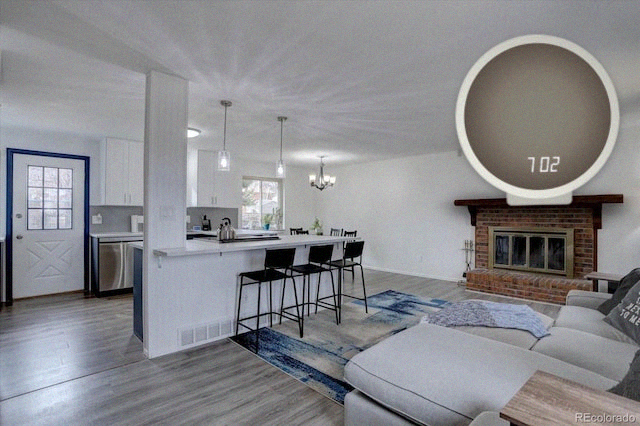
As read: h=7 m=2
